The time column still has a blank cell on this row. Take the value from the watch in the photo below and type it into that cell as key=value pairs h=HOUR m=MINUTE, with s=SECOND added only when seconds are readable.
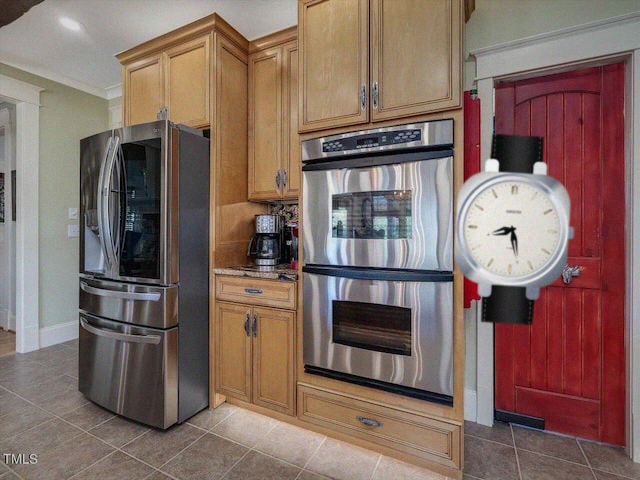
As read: h=8 m=28
